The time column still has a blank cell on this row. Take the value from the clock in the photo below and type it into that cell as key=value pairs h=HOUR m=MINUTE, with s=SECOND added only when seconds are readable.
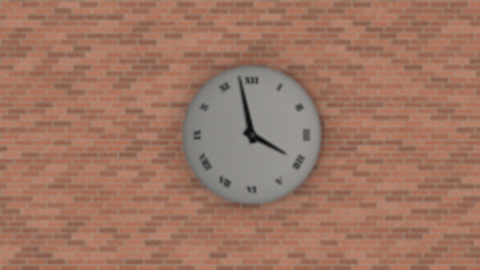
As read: h=3 m=58
